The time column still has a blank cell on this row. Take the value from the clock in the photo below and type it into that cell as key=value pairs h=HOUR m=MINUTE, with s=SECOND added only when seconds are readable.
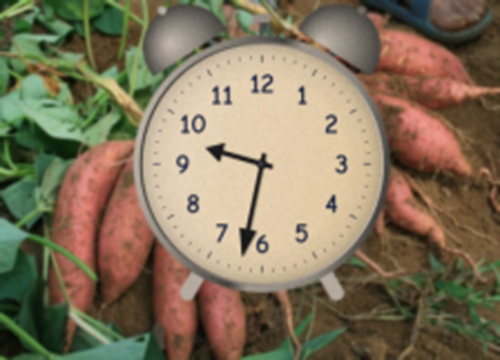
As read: h=9 m=32
